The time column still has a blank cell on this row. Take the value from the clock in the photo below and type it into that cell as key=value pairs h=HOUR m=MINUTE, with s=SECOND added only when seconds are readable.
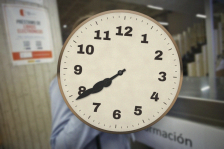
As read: h=7 m=39
